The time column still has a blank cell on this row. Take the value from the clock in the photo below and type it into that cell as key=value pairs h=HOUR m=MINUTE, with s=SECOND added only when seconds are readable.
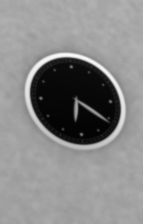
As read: h=6 m=21
